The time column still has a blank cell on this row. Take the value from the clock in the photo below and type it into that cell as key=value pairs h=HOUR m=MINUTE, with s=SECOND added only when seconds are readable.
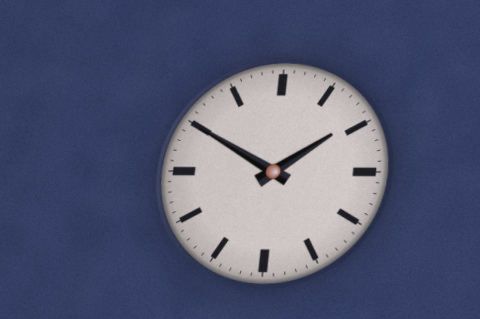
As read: h=1 m=50
